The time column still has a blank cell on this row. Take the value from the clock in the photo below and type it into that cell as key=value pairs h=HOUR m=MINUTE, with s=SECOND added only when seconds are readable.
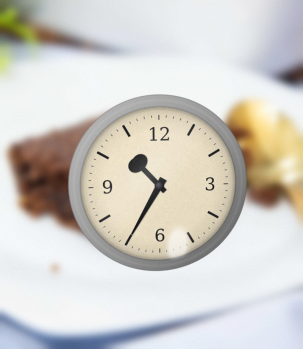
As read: h=10 m=35
